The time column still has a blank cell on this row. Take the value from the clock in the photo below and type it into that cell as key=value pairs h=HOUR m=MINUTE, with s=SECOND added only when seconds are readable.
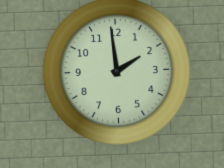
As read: h=1 m=59
